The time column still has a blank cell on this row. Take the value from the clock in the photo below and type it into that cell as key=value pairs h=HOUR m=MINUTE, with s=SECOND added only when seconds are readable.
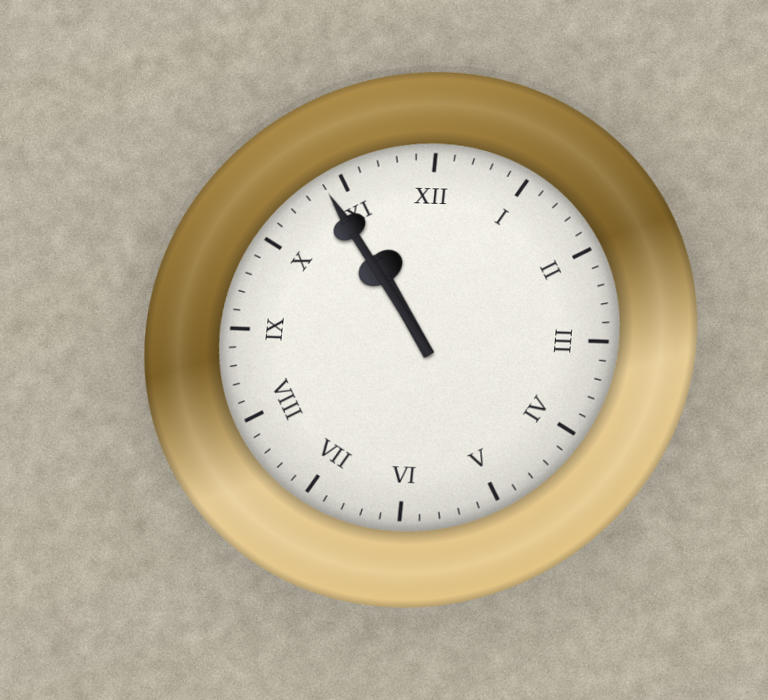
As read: h=10 m=54
